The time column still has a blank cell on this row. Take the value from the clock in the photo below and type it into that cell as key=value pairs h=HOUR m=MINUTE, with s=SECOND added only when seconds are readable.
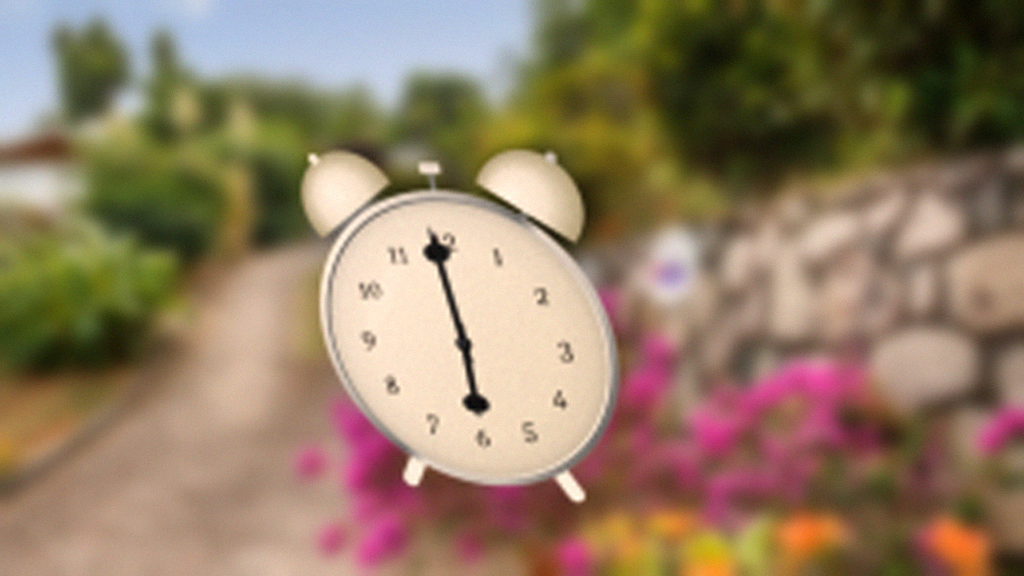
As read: h=5 m=59
